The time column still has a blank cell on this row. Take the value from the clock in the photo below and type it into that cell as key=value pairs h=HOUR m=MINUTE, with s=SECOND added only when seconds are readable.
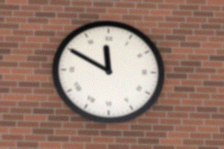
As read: h=11 m=50
